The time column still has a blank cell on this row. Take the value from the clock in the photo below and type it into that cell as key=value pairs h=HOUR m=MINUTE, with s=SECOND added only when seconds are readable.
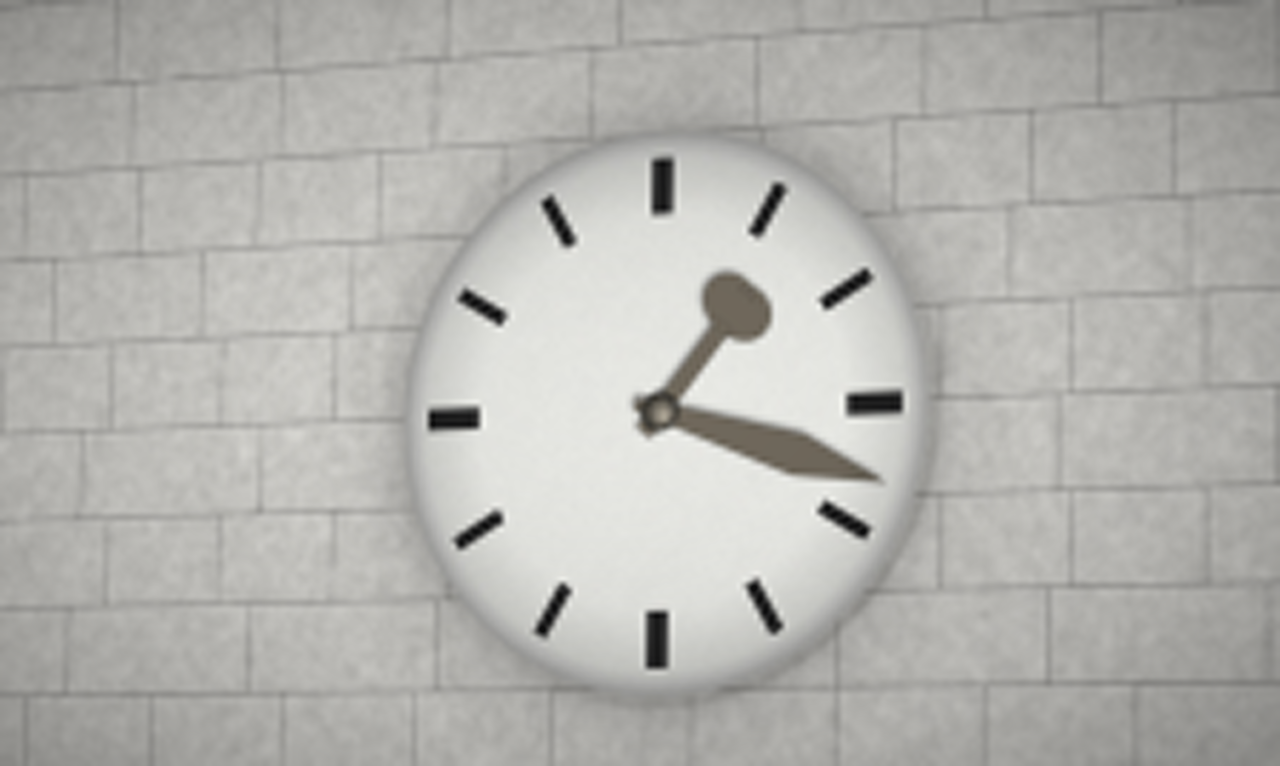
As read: h=1 m=18
